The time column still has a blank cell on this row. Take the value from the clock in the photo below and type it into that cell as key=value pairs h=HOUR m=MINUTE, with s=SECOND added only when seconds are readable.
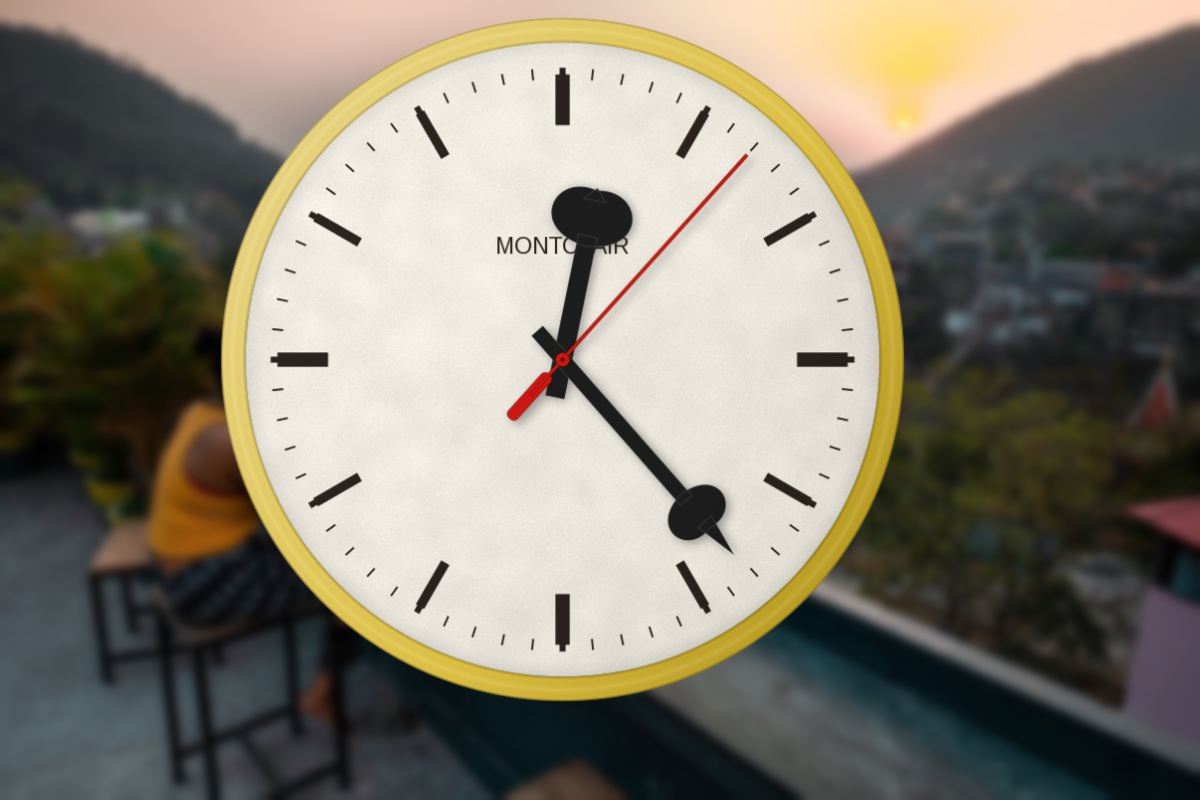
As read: h=12 m=23 s=7
